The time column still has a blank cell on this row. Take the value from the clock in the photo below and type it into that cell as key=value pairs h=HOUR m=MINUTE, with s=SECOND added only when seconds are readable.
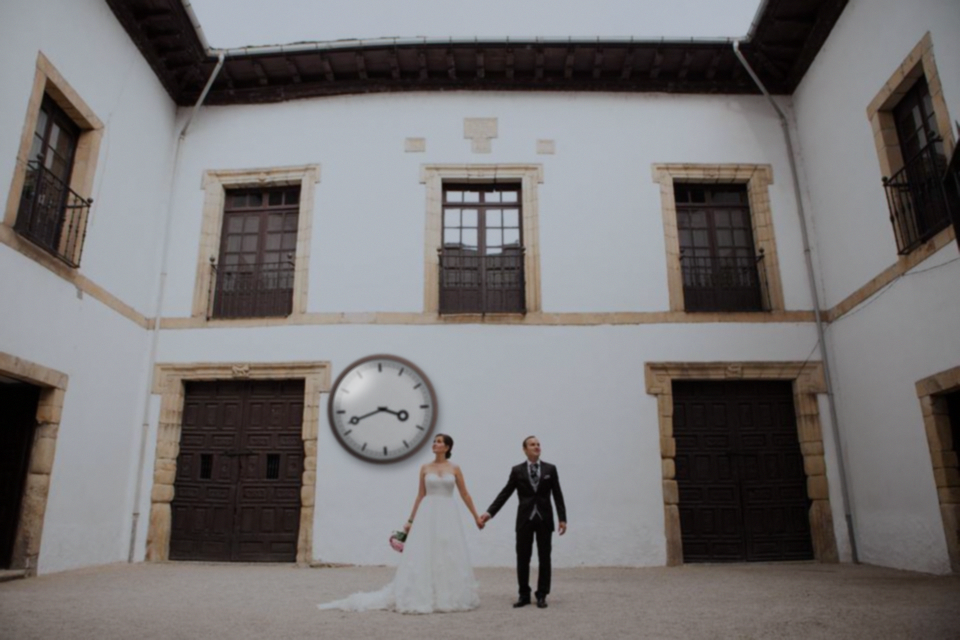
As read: h=3 m=42
